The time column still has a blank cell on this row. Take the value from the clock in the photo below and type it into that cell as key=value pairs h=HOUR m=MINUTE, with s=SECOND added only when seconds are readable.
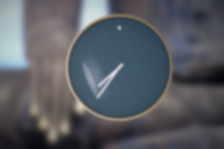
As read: h=7 m=36
